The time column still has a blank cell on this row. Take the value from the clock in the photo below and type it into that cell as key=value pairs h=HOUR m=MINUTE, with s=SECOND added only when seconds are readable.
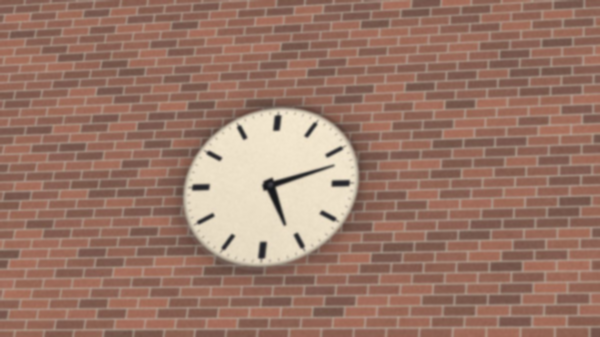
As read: h=5 m=12
